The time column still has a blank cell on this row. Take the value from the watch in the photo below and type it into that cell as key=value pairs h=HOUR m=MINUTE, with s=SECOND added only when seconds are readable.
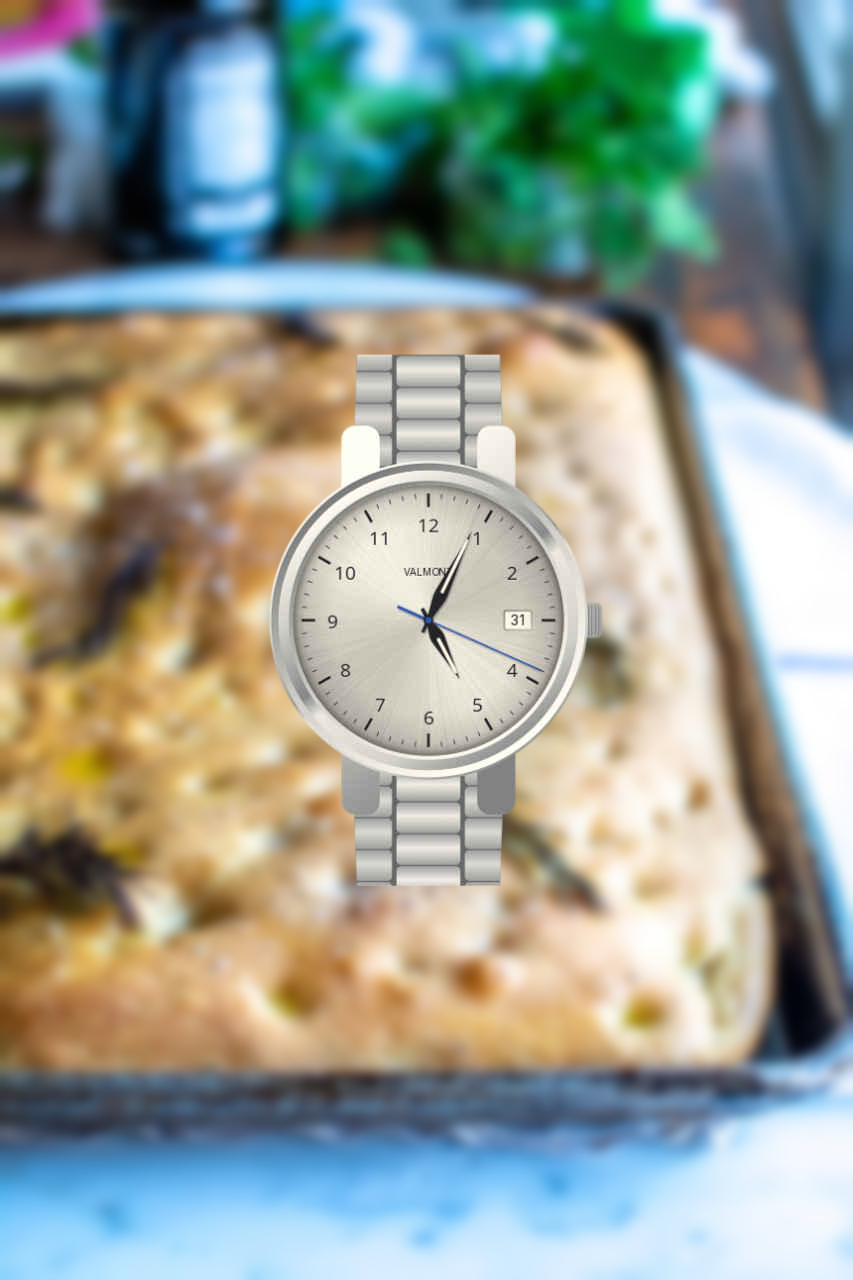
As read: h=5 m=4 s=19
